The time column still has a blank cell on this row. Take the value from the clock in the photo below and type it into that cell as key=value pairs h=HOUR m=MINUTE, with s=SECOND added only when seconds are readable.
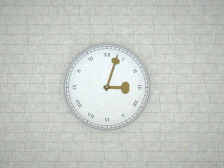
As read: h=3 m=3
